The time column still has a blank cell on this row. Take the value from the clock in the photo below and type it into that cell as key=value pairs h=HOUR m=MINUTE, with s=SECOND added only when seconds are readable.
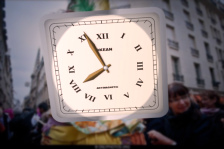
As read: h=7 m=56
